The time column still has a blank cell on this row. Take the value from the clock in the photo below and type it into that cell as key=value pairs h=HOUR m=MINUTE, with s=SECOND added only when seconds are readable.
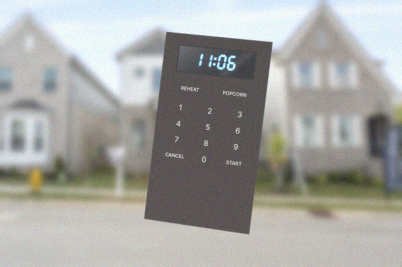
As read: h=11 m=6
